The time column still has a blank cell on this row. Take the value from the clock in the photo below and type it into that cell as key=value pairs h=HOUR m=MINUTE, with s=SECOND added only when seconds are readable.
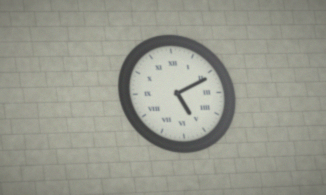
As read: h=5 m=11
